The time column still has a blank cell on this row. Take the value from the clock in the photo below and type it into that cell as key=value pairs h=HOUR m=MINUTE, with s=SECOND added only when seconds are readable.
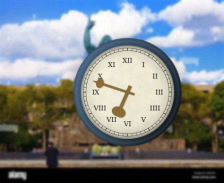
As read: h=6 m=48
